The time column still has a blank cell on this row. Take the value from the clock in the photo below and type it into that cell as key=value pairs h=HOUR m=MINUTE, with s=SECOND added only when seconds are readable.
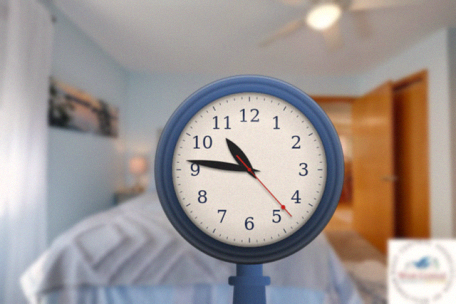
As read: h=10 m=46 s=23
